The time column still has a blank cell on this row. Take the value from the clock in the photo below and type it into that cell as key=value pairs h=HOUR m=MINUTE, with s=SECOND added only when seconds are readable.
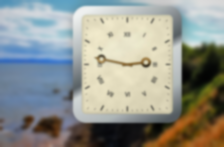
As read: h=2 m=47
